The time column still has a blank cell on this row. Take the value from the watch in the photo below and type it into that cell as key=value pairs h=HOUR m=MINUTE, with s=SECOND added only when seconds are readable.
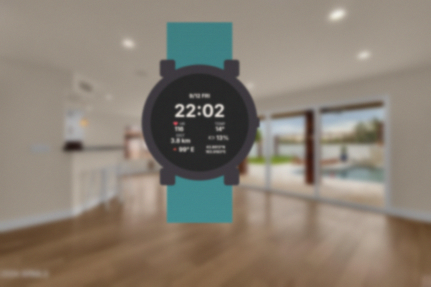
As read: h=22 m=2
